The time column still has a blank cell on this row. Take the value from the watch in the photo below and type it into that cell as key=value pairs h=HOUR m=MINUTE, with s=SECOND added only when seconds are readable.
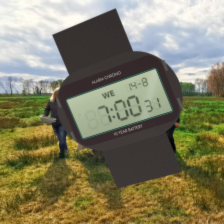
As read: h=7 m=0 s=31
